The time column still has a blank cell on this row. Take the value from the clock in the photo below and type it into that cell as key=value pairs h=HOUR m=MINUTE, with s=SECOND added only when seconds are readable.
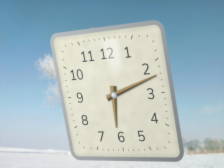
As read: h=6 m=12
